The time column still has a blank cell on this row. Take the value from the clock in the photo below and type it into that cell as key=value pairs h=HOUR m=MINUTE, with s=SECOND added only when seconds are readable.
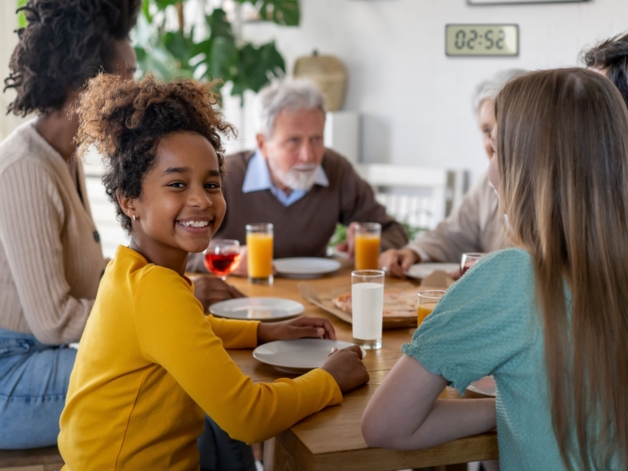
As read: h=2 m=52
